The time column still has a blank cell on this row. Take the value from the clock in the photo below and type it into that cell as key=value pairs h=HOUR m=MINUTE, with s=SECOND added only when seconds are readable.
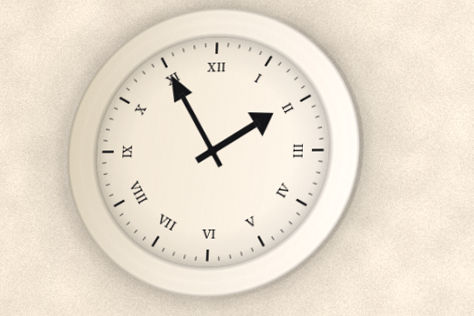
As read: h=1 m=55
